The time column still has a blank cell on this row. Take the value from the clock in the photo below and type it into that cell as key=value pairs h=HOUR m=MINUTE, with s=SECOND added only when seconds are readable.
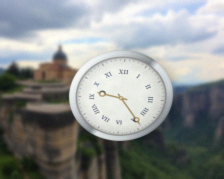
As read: h=9 m=24
